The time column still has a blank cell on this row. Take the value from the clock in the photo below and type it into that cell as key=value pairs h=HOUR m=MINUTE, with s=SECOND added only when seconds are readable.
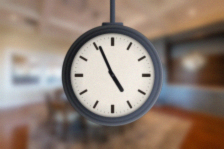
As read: h=4 m=56
